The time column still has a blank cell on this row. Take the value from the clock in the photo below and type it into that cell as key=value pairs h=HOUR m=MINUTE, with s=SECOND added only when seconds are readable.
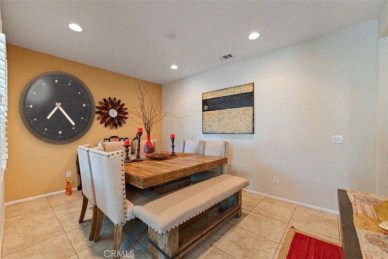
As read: h=7 m=24
